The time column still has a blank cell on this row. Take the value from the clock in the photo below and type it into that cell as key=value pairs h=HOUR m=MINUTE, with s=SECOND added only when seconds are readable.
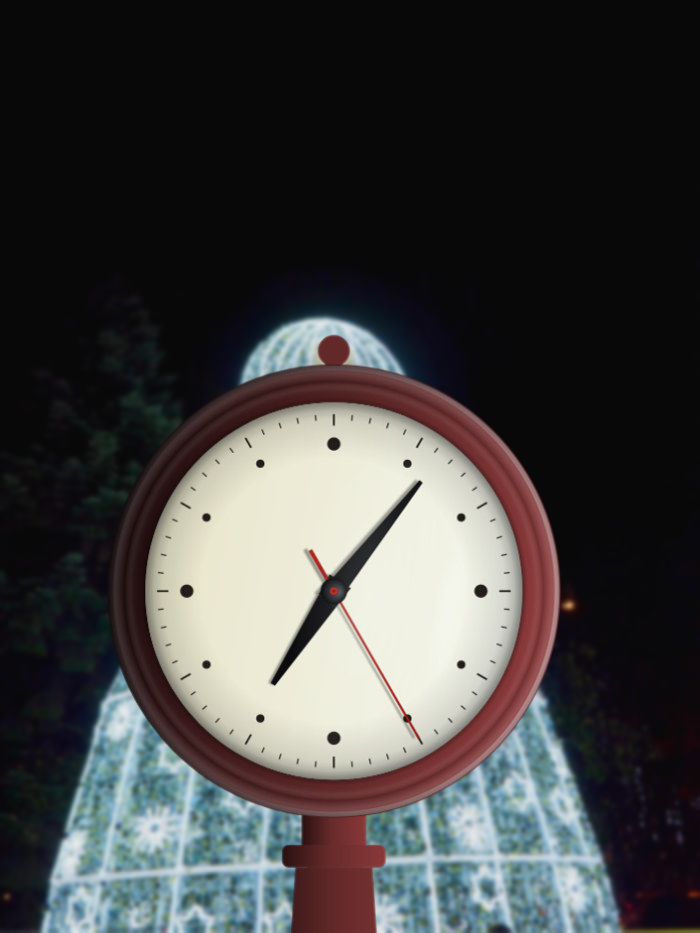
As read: h=7 m=6 s=25
